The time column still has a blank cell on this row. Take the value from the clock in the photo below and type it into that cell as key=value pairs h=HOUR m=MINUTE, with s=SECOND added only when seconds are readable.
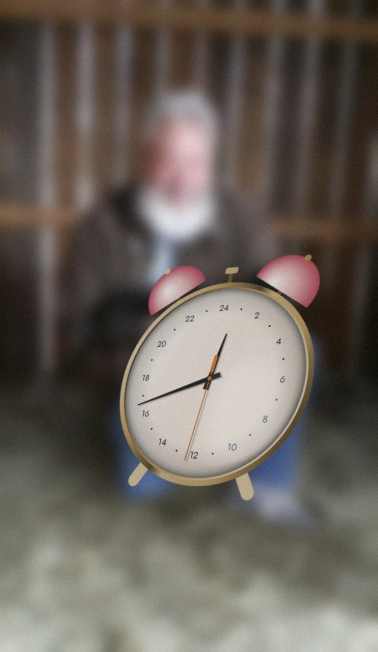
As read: h=0 m=41 s=31
